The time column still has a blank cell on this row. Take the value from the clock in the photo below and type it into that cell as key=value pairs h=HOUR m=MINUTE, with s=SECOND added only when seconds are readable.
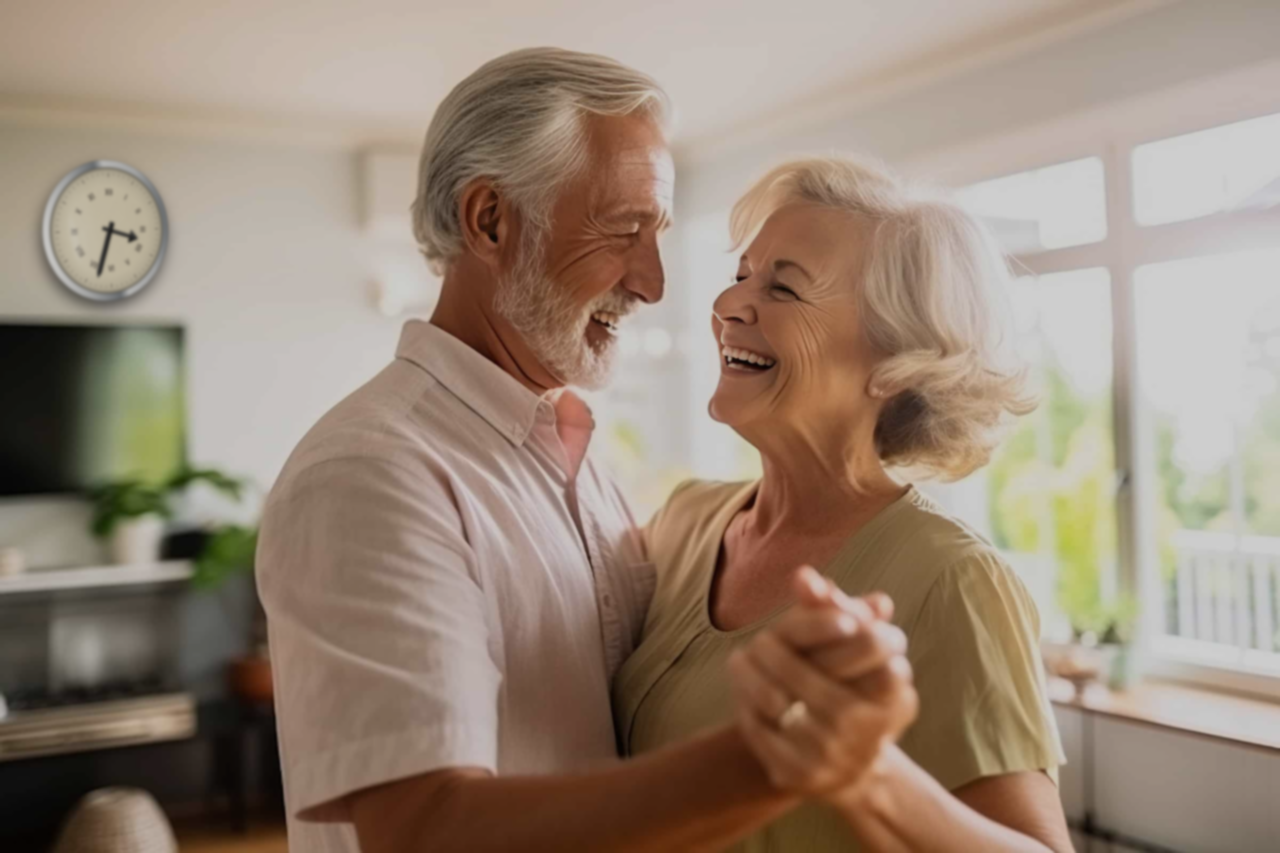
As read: h=3 m=33
